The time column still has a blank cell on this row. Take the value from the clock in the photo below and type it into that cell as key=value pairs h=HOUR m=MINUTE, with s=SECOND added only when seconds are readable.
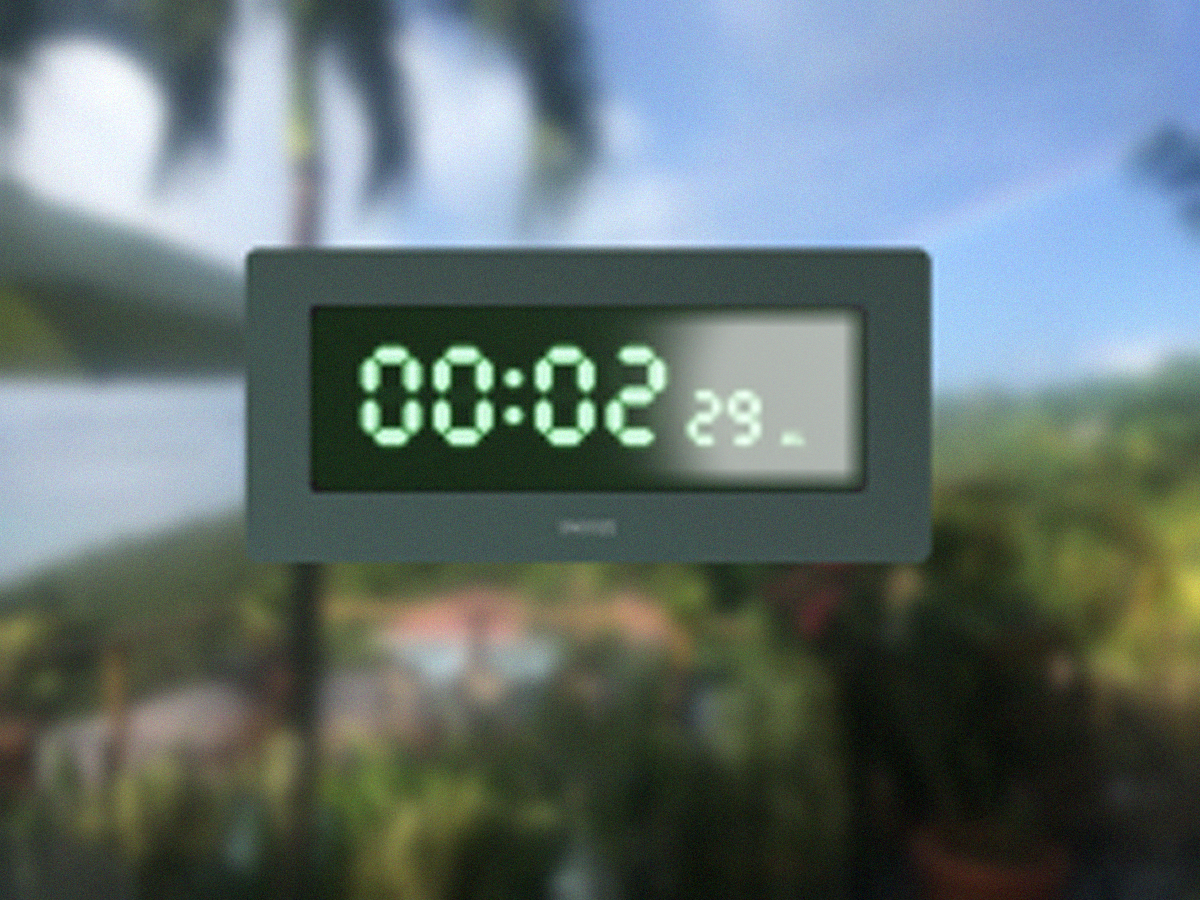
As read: h=0 m=2 s=29
